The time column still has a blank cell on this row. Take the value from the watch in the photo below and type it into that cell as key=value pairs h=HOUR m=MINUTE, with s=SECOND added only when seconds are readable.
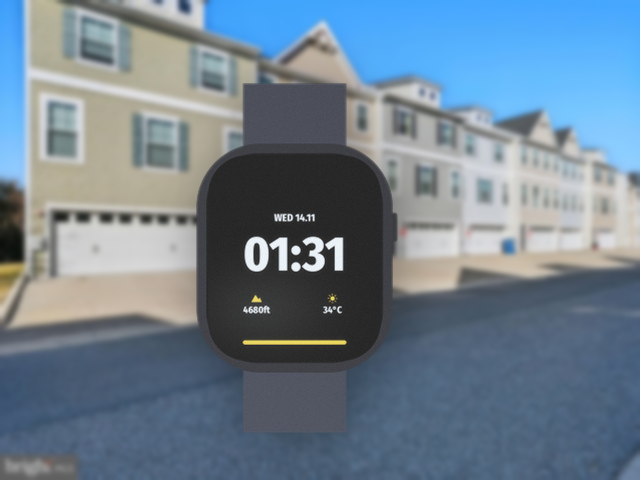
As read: h=1 m=31
